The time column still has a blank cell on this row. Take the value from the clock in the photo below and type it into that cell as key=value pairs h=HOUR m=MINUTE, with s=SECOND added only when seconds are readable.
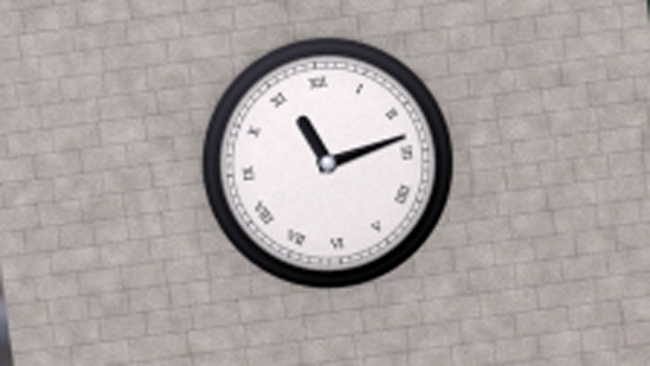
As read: h=11 m=13
